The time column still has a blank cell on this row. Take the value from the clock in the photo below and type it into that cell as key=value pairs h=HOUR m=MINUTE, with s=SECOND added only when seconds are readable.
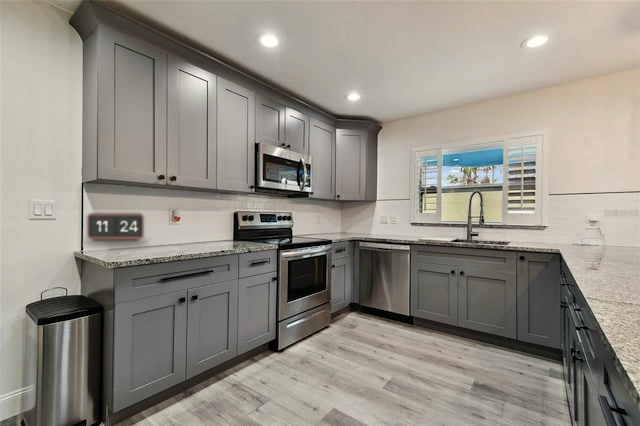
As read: h=11 m=24
